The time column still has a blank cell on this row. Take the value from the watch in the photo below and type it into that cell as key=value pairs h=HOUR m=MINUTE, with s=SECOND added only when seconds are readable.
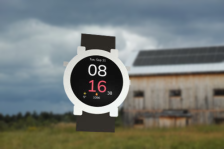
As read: h=8 m=16
